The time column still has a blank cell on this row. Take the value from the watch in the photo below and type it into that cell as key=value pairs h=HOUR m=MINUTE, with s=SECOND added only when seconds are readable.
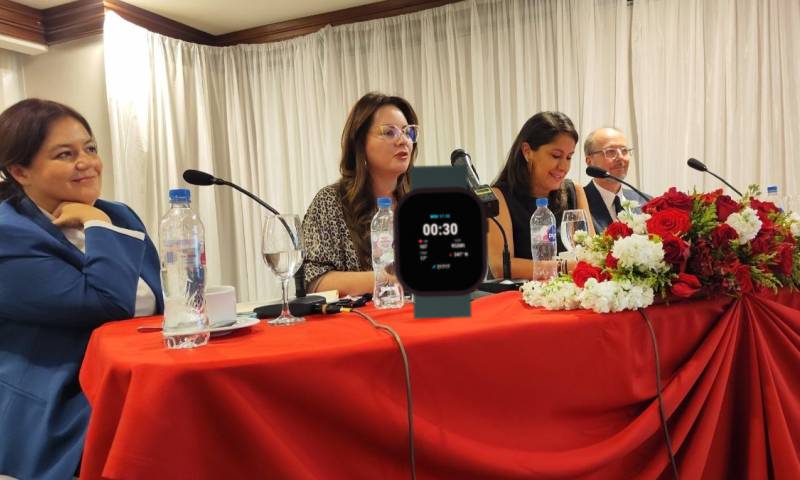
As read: h=0 m=30
